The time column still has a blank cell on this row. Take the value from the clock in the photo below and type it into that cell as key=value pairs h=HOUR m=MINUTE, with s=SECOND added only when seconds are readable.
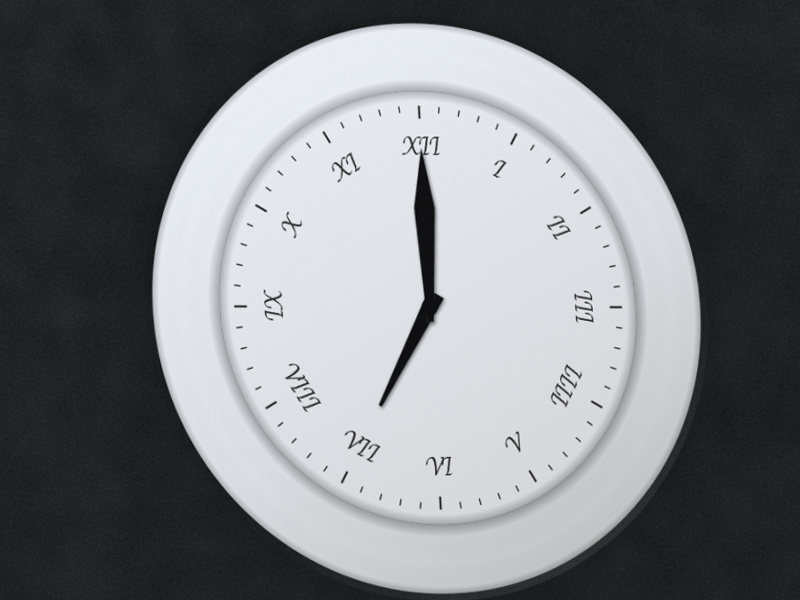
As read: h=7 m=0
